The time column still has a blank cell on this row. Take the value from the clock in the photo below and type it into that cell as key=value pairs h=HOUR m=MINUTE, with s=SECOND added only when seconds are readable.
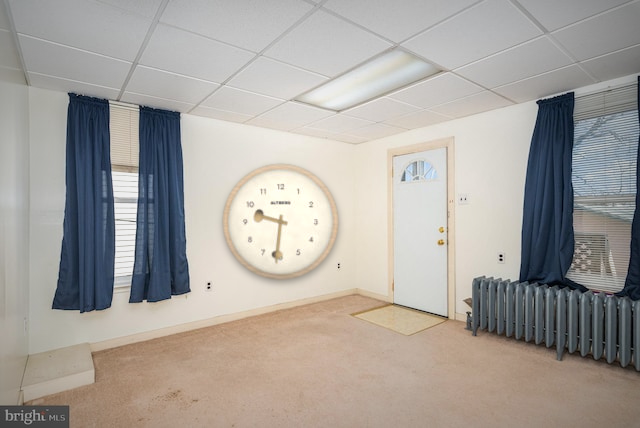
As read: h=9 m=31
